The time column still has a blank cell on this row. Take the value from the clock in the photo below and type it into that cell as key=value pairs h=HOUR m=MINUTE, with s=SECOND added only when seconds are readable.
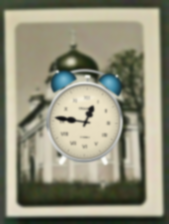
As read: h=12 m=46
